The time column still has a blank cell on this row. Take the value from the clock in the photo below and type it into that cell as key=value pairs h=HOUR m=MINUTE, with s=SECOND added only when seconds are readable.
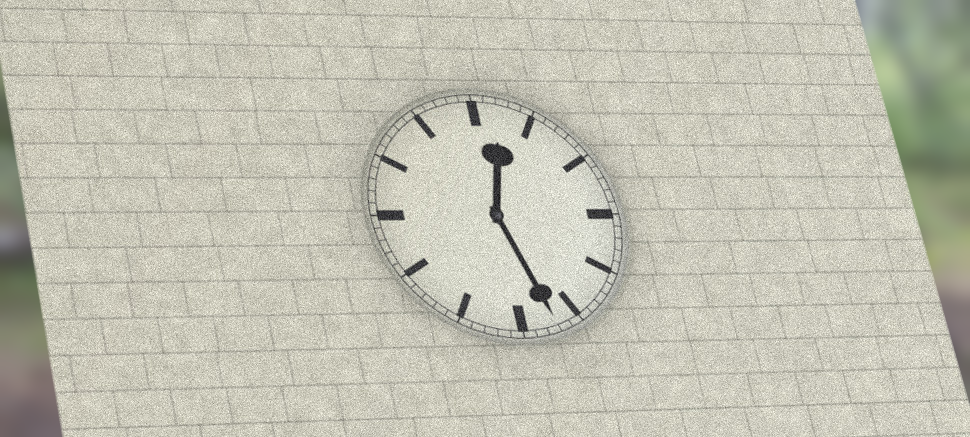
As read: h=12 m=27
